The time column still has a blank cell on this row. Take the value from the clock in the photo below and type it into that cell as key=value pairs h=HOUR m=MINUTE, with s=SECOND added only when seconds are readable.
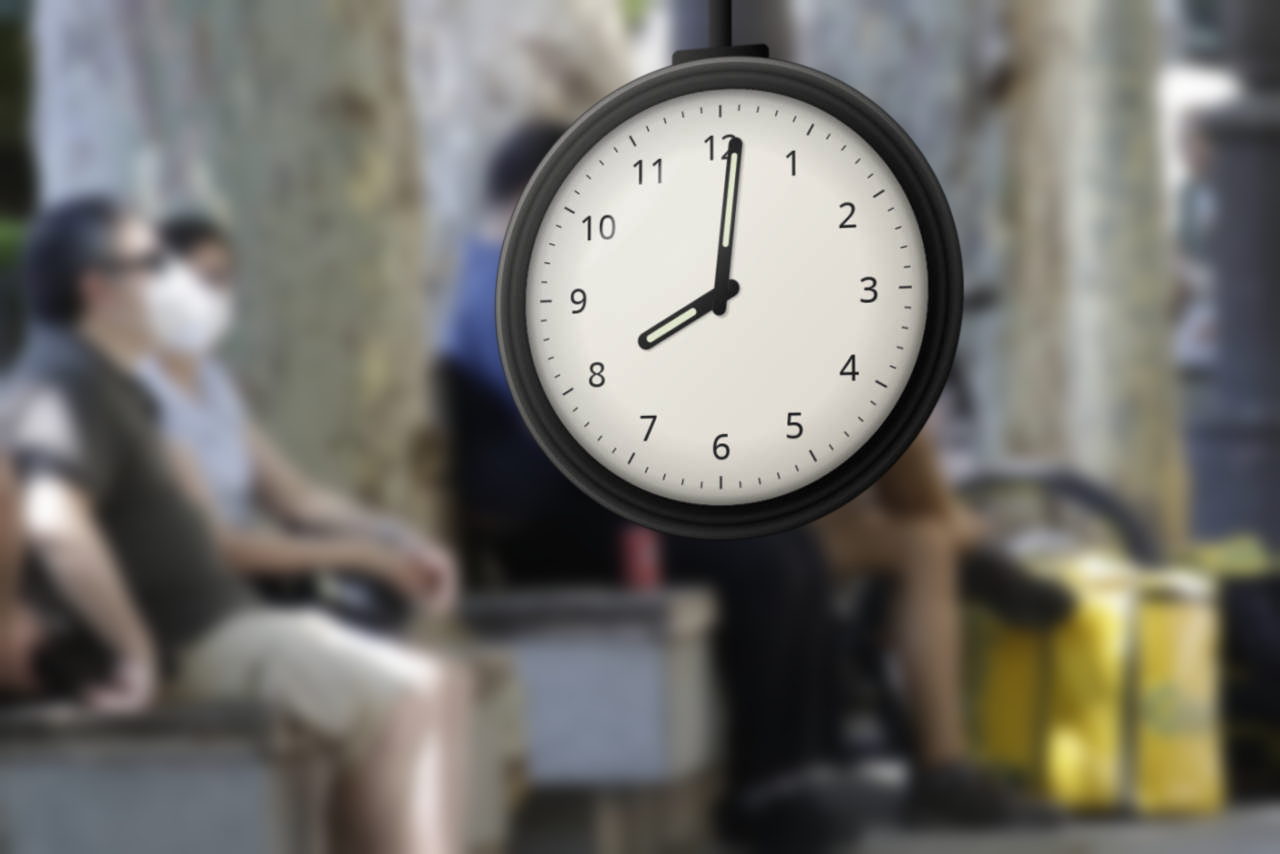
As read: h=8 m=1
